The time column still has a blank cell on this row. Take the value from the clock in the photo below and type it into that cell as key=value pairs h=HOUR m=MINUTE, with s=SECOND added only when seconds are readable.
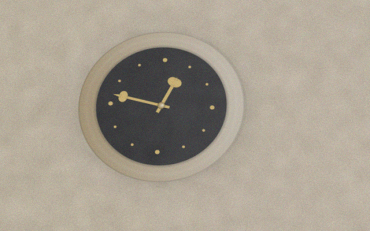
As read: h=12 m=47
